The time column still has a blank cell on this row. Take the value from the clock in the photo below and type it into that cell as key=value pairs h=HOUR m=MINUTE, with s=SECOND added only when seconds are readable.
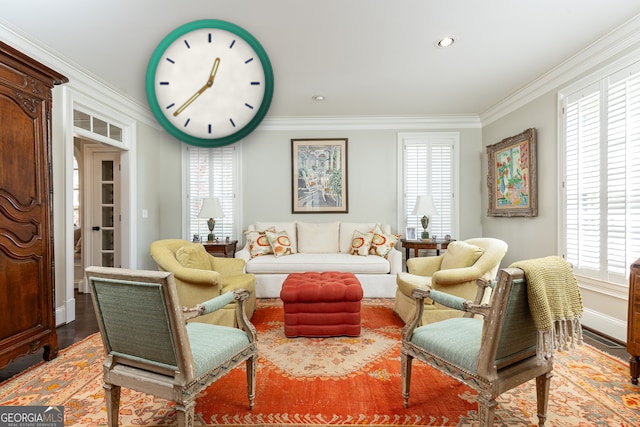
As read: h=12 m=38
